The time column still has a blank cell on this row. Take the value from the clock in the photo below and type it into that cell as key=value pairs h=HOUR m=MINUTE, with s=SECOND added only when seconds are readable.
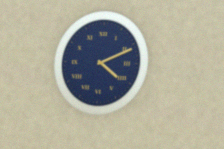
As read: h=4 m=11
